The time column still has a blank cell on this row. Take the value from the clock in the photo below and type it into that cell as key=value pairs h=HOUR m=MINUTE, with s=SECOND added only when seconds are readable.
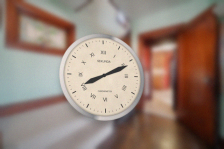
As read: h=8 m=11
